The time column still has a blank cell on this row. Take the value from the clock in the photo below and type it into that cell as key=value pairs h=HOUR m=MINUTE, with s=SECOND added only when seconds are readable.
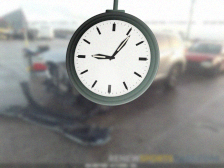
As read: h=9 m=6
